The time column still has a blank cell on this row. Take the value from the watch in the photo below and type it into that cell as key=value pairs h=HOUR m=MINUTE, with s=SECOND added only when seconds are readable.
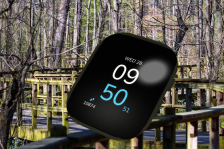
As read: h=9 m=50
